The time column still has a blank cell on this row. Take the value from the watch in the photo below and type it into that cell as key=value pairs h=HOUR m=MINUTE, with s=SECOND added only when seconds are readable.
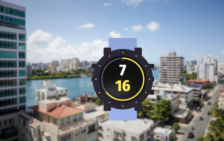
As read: h=7 m=16
